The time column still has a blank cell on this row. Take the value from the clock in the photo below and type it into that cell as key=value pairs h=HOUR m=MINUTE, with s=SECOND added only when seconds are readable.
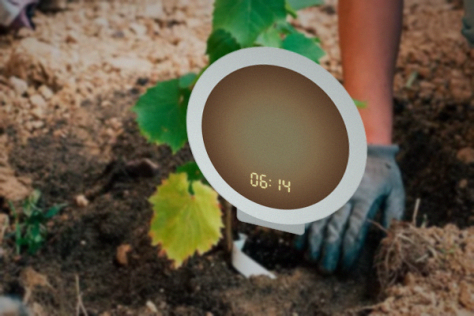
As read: h=6 m=14
